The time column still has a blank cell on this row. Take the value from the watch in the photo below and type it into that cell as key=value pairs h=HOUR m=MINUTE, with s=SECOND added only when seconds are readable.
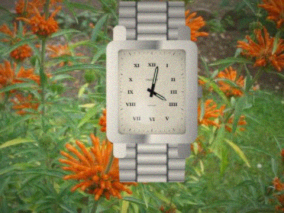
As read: h=4 m=2
